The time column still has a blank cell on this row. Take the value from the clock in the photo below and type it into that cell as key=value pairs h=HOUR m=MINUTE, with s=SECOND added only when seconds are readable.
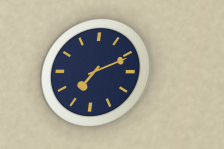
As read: h=7 m=11
